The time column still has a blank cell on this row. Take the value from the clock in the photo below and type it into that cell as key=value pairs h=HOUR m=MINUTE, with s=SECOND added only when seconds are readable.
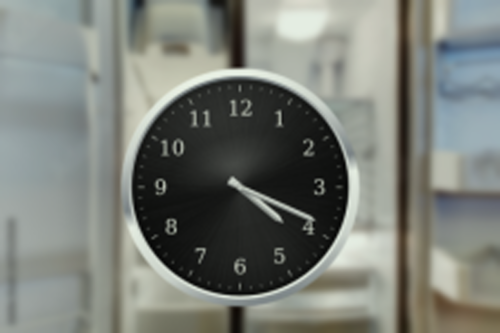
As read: h=4 m=19
